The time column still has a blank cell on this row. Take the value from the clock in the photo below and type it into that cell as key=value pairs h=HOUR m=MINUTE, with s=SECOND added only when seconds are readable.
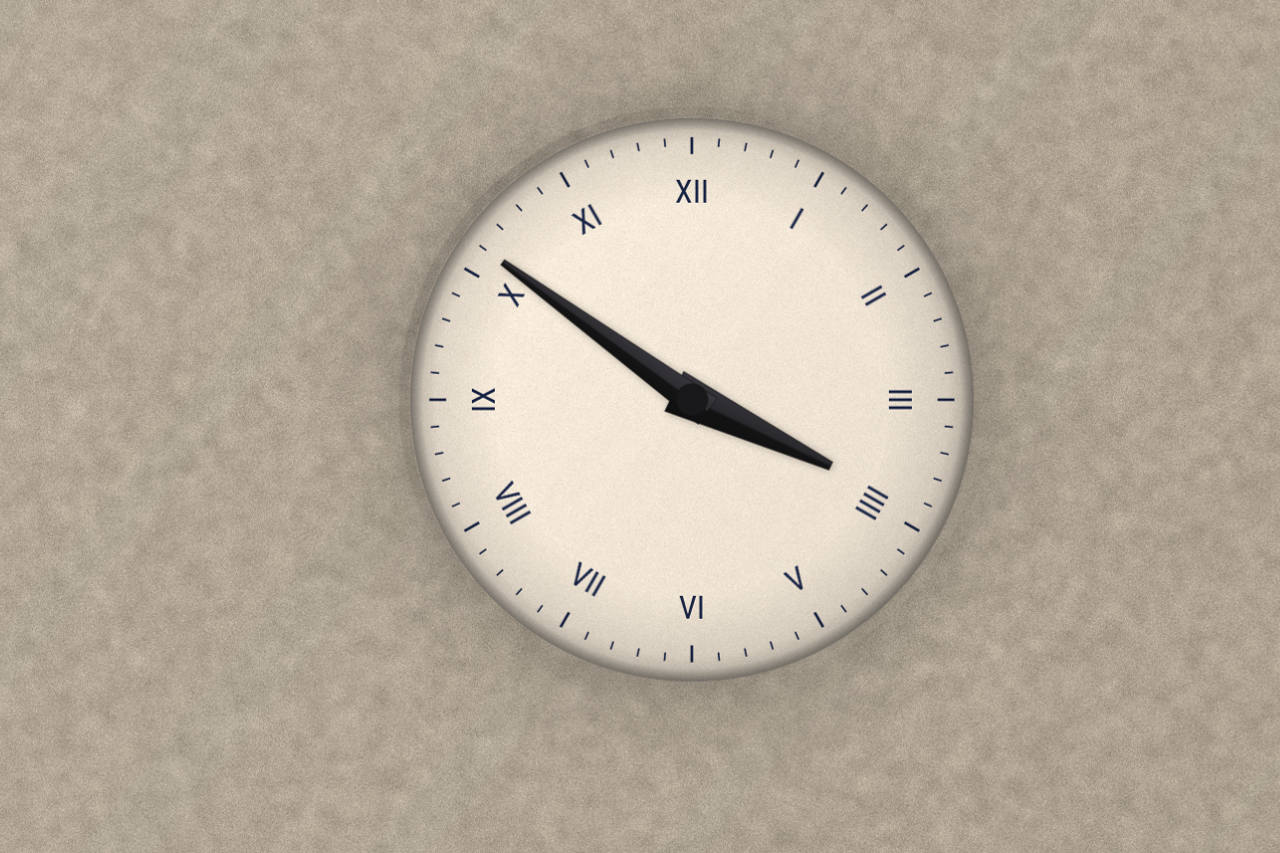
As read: h=3 m=51
